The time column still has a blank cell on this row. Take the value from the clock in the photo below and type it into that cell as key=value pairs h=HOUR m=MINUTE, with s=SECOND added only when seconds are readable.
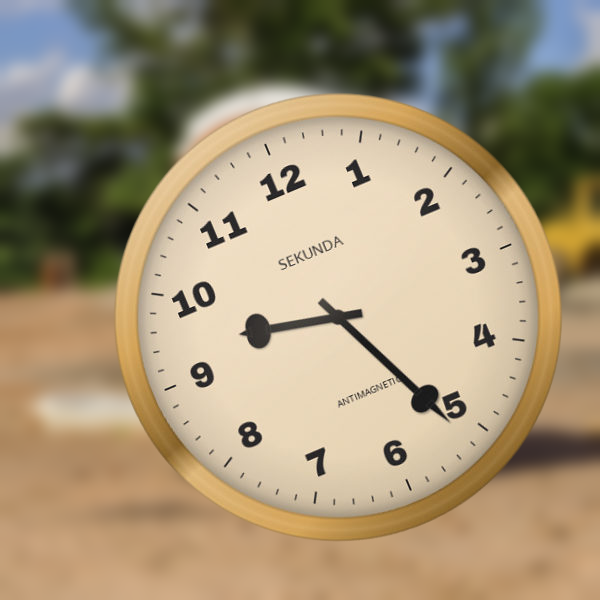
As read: h=9 m=26
